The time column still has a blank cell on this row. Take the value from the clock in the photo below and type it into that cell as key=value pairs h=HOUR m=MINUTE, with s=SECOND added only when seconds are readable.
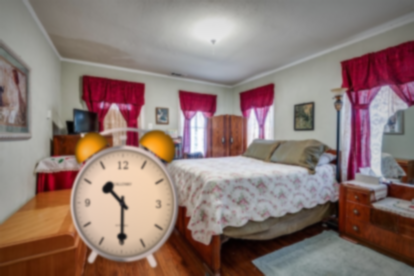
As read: h=10 m=30
